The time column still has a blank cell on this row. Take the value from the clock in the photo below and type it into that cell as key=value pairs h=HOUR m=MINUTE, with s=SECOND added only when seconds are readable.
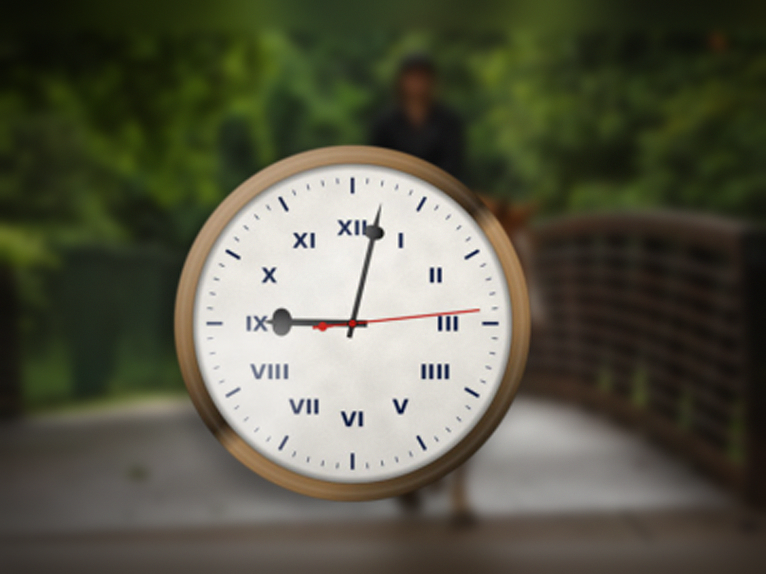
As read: h=9 m=2 s=14
